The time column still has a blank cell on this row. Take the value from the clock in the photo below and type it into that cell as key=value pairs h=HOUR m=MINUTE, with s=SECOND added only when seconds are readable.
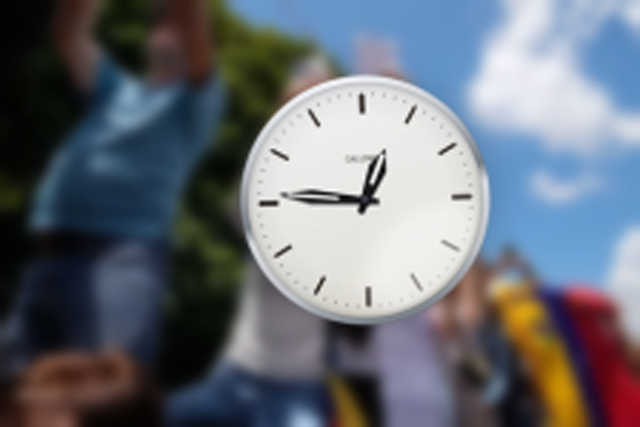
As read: h=12 m=46
